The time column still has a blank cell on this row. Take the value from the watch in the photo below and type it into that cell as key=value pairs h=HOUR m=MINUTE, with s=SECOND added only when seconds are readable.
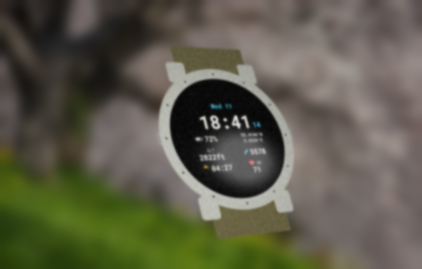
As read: h=18 m=41
